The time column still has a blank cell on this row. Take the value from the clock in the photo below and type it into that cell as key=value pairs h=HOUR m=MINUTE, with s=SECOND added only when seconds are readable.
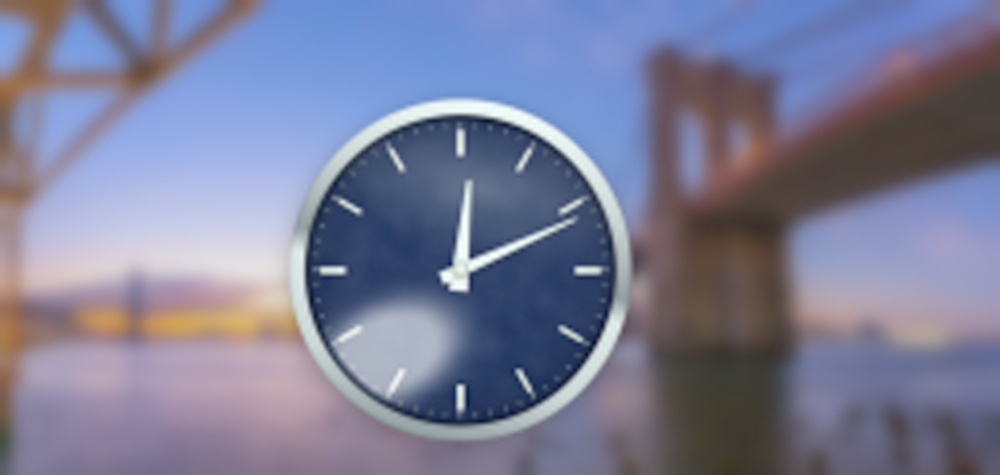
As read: h=12 m=11
